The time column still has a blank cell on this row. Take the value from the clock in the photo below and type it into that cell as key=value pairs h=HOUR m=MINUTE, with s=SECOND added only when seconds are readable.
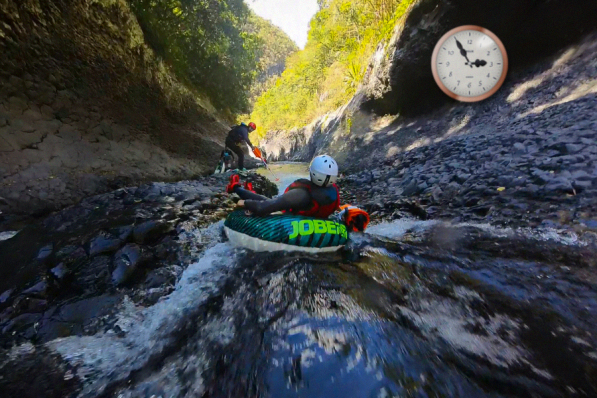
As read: h=2 m=55
